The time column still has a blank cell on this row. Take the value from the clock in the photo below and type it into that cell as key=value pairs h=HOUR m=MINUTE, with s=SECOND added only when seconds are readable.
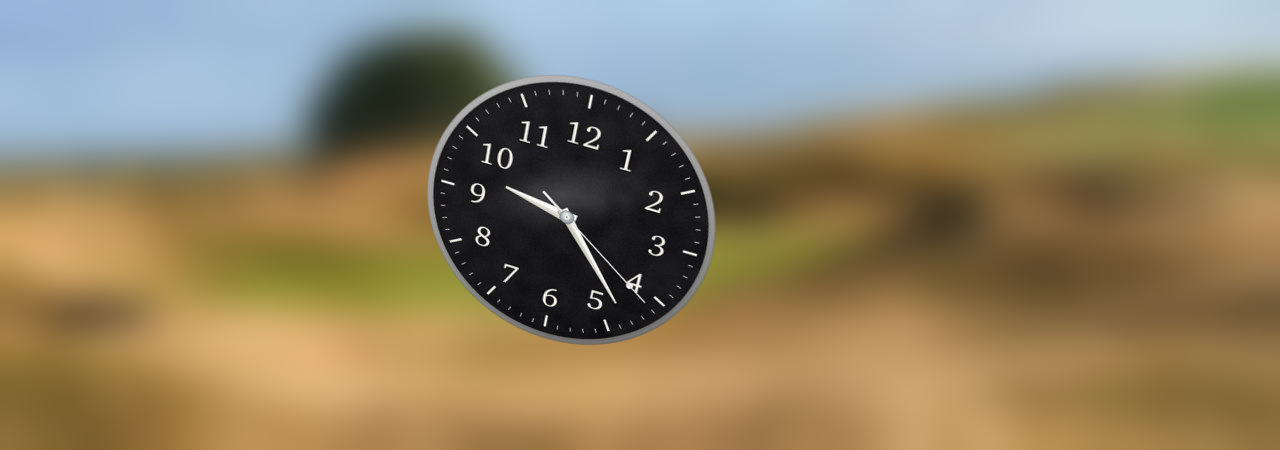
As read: h=9 m=23 s=21
